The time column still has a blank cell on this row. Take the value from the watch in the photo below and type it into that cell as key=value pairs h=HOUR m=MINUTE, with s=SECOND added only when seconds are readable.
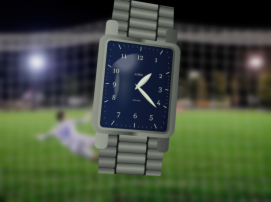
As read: h=1 m=22
